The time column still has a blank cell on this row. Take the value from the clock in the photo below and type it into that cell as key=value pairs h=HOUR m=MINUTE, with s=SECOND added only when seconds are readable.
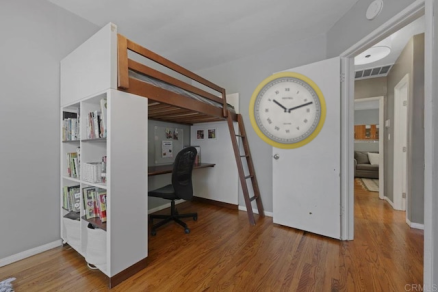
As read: h=10 m=12
